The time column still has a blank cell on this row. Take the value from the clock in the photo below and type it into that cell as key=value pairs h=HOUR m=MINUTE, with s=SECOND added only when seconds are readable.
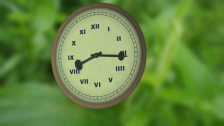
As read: h=8 m=16
